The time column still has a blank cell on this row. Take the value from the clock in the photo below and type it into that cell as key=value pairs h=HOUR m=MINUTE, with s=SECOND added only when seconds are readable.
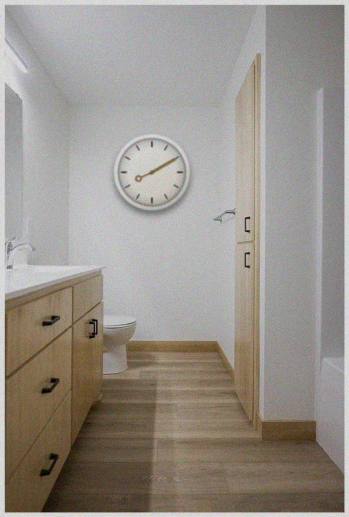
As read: h=8 m=10
